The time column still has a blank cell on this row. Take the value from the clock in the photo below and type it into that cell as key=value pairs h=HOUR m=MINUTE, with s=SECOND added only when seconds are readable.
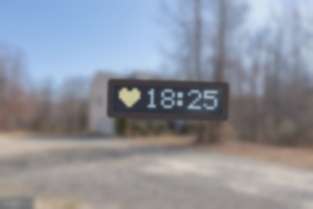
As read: h=18 m=25
